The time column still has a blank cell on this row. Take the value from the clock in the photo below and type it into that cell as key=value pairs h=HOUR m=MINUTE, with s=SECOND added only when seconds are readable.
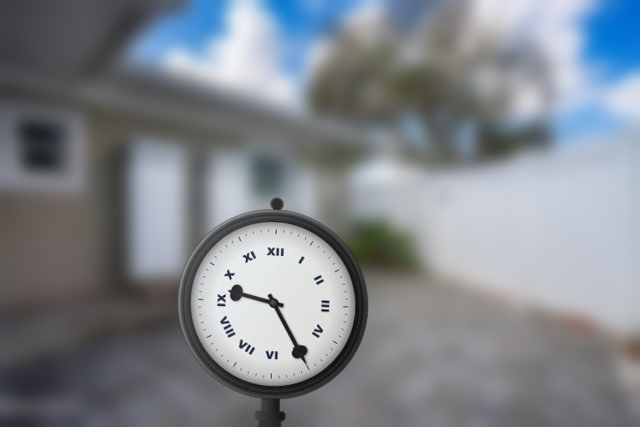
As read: h=9 m=25
